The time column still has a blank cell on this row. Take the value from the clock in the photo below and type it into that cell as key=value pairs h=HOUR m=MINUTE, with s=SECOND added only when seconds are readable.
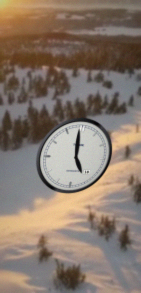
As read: h=4 m=59
